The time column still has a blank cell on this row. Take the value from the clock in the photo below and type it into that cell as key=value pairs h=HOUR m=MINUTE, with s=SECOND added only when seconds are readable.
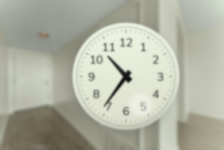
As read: h=10 m=36
